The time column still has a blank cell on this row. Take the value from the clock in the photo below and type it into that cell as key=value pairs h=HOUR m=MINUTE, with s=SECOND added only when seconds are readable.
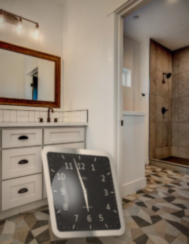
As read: h=5 m=58
